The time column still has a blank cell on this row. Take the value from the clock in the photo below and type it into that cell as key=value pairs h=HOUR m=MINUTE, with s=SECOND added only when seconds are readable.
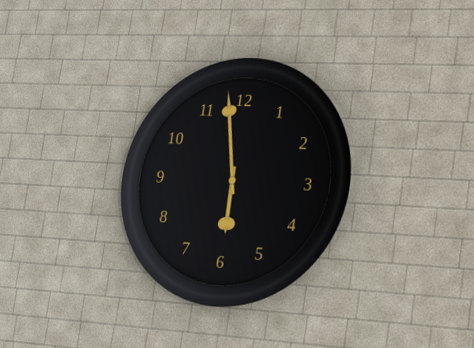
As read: h=5 m=58
